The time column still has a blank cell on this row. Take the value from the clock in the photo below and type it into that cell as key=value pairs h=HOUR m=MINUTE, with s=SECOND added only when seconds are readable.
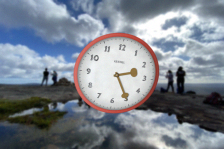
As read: h=2 m=25
